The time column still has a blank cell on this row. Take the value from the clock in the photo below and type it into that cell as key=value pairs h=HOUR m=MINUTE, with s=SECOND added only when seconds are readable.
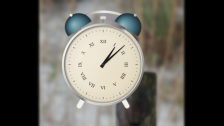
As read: h=1 m=8
